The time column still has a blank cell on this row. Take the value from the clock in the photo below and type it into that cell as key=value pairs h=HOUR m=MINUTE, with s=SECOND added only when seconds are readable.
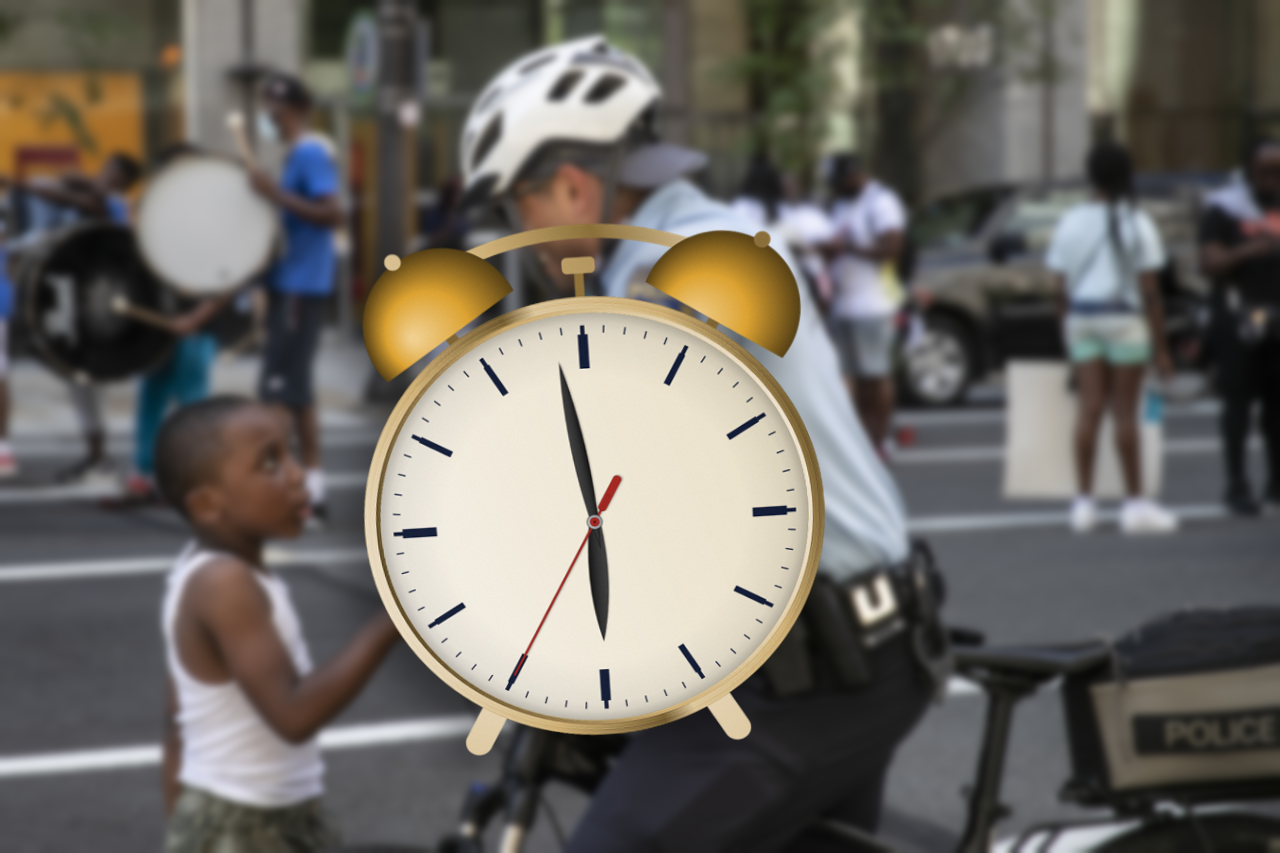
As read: h=5 m=58 s=35
